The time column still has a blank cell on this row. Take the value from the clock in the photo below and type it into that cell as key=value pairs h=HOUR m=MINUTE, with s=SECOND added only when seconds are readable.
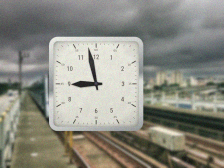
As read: h=8 m=58
